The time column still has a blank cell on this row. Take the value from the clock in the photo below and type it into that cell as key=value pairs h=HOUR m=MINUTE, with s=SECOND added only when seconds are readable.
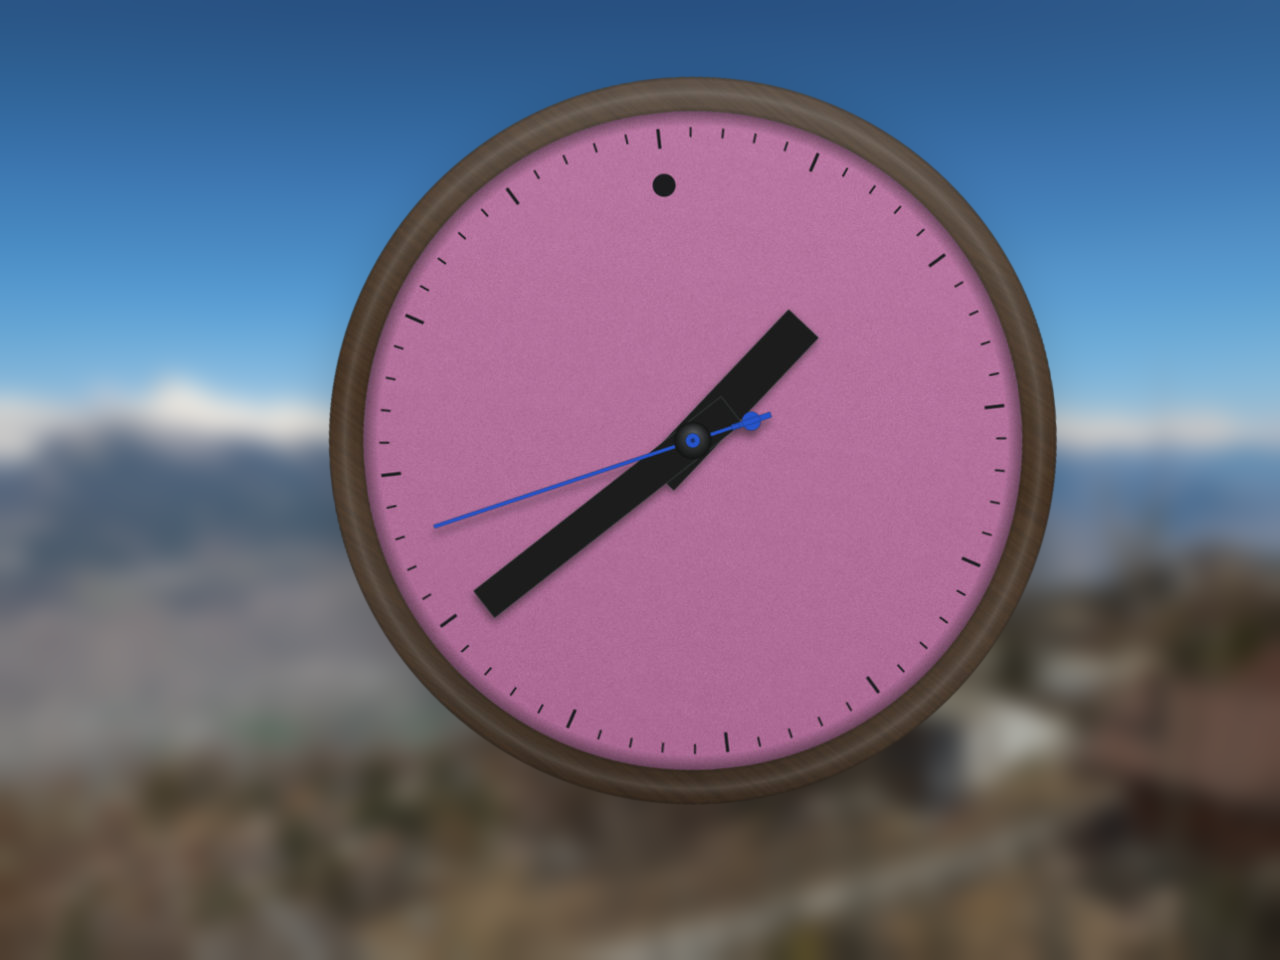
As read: h=1 m=39 s=43
